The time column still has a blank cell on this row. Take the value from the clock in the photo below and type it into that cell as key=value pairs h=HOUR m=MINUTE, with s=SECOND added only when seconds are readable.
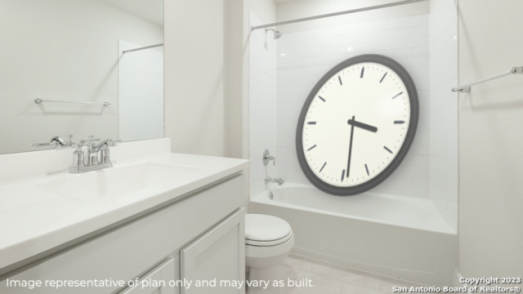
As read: h=3 m=29
